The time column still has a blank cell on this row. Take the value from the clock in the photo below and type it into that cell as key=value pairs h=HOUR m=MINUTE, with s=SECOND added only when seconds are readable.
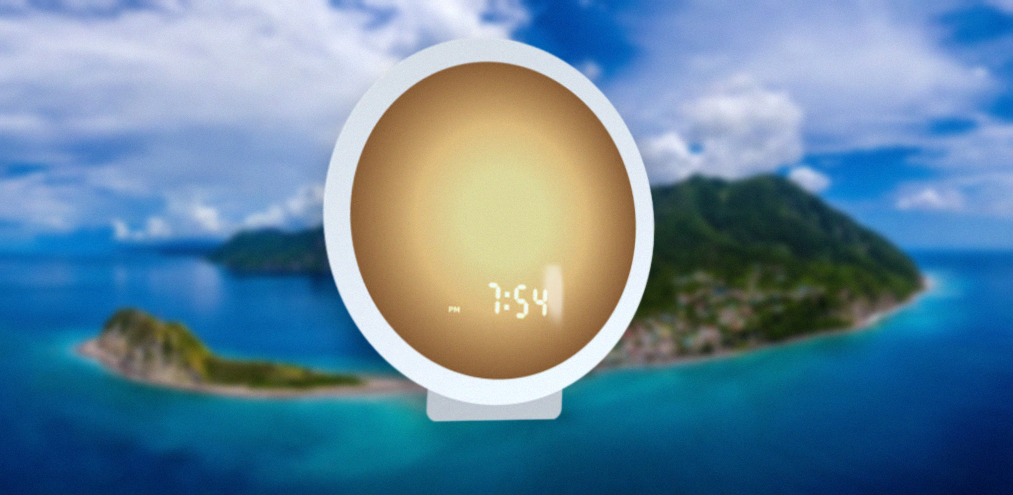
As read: h=7 m=54
